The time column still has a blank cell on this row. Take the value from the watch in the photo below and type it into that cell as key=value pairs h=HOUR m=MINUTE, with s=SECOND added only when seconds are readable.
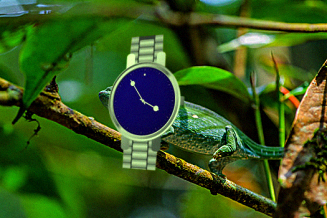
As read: h=3 m=54
